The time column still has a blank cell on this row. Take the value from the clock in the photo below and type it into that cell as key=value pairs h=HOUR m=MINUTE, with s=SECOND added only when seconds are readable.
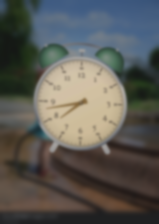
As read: h=7 m=43
